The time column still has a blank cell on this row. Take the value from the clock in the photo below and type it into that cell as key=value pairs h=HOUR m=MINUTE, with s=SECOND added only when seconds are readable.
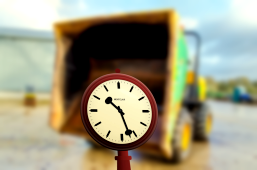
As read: h=10 m=27
